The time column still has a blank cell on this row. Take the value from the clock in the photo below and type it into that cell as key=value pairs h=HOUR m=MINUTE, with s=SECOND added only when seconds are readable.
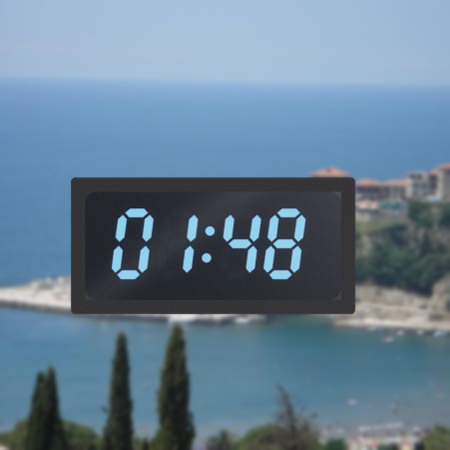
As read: h=1 m=48
